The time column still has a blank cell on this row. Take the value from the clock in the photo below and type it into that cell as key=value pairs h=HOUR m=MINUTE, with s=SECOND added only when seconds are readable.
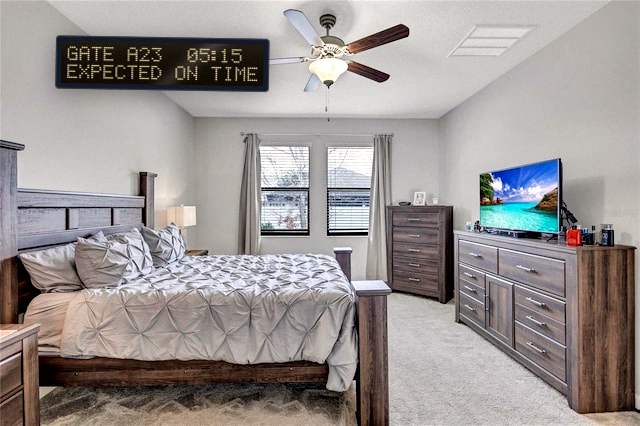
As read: h=5 m=15
